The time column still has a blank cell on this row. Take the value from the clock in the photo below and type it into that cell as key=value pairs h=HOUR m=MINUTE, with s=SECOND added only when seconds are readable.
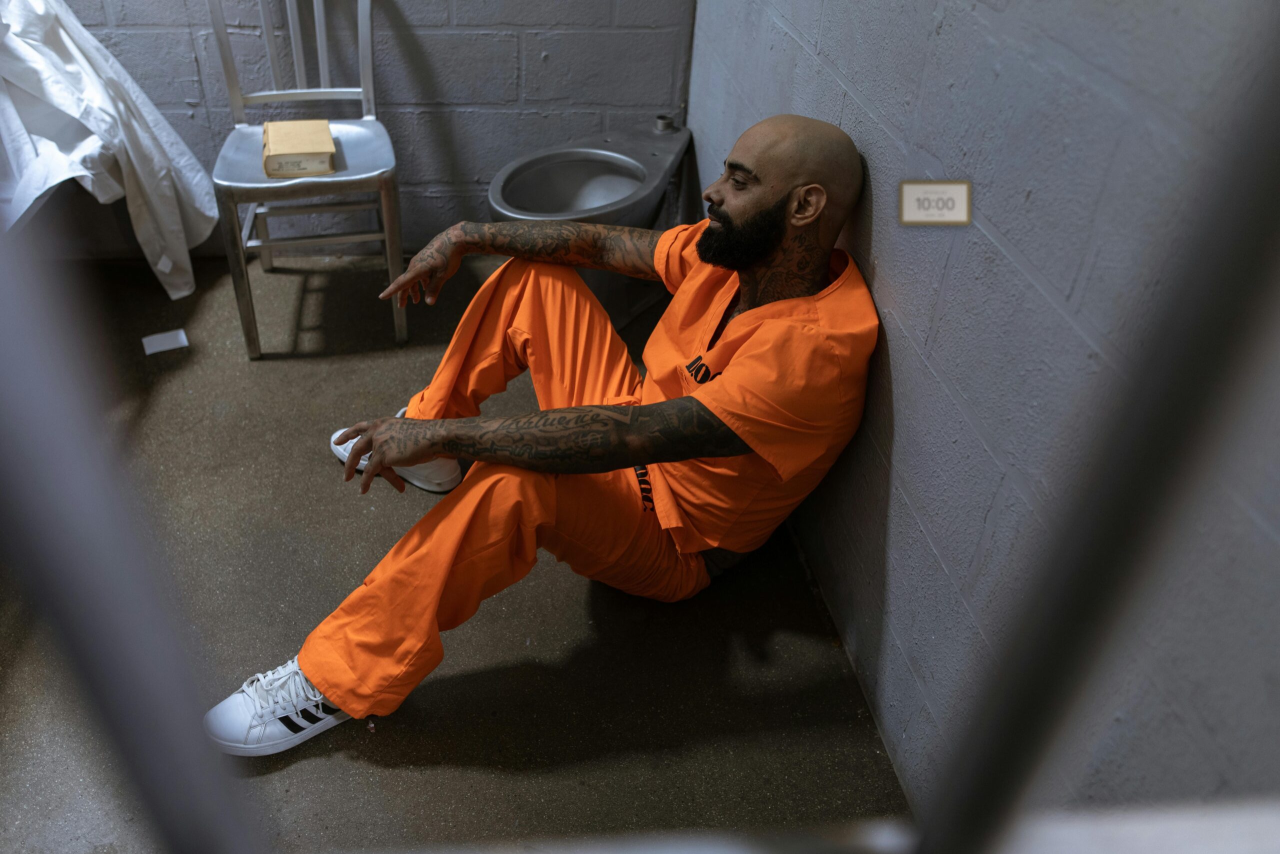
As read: h=10 m=0
